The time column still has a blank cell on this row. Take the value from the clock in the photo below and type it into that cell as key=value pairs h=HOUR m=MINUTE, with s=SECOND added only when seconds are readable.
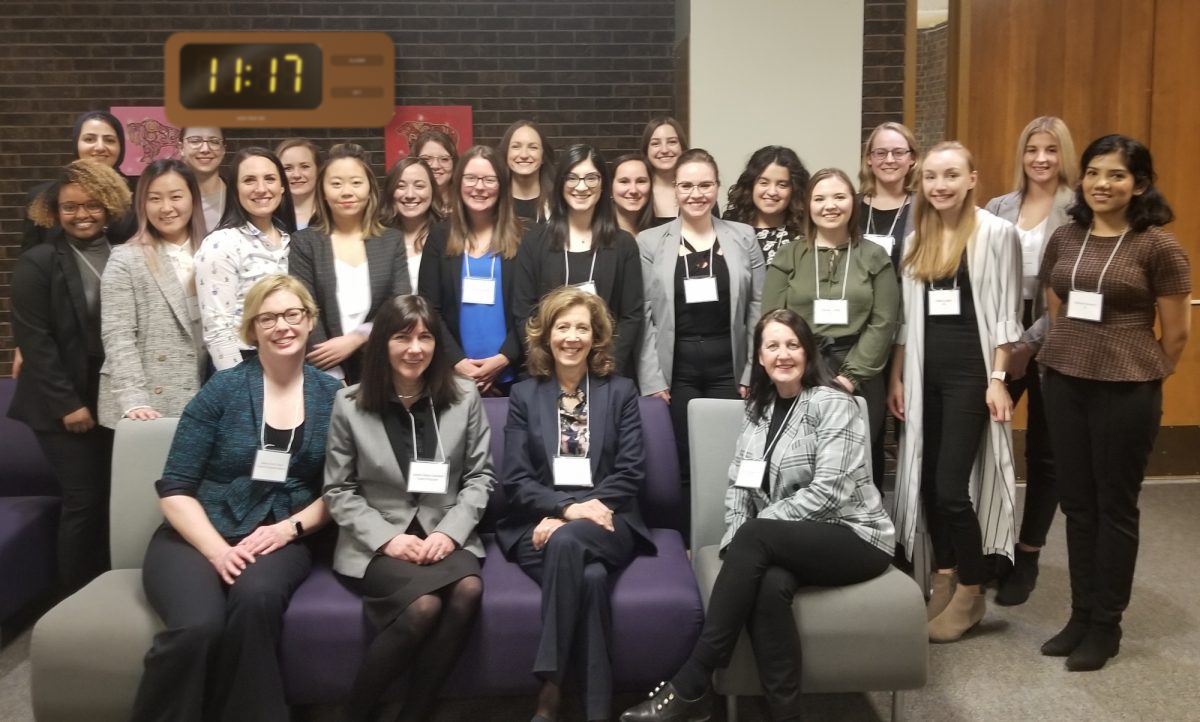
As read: h=11 m=17
